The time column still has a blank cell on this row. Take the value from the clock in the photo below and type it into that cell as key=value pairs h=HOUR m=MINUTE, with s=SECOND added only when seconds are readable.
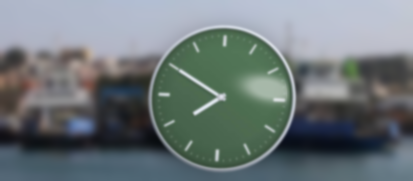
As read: h=7 m=50
